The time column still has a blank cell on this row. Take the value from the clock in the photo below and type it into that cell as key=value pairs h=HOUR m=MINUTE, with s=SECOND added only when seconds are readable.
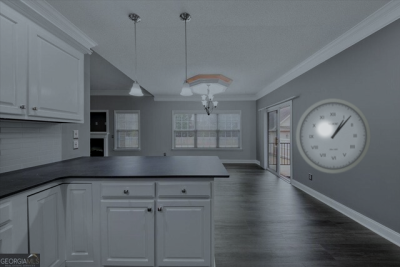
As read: h=1 m=7
